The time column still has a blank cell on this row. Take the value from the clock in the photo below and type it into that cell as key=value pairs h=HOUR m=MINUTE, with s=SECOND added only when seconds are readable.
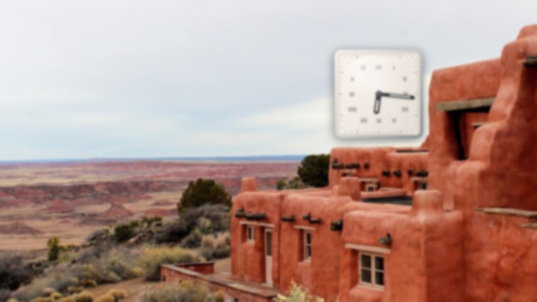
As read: h=6 m=16
